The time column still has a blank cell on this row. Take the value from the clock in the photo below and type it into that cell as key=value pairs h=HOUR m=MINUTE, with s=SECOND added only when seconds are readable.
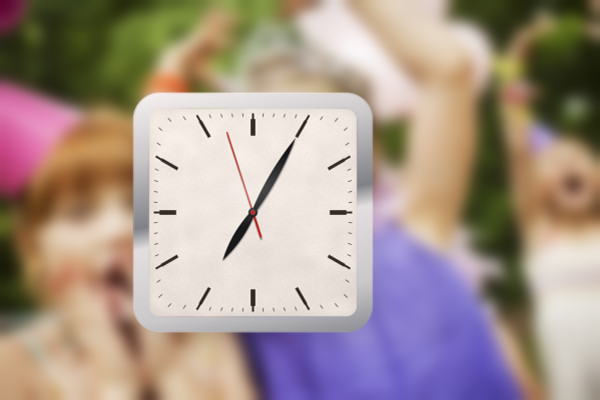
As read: h=7 m=4 s=57
